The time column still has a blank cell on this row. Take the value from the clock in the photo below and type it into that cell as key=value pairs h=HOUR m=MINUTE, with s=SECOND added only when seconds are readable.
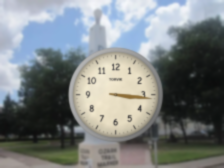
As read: h=3 m=16
